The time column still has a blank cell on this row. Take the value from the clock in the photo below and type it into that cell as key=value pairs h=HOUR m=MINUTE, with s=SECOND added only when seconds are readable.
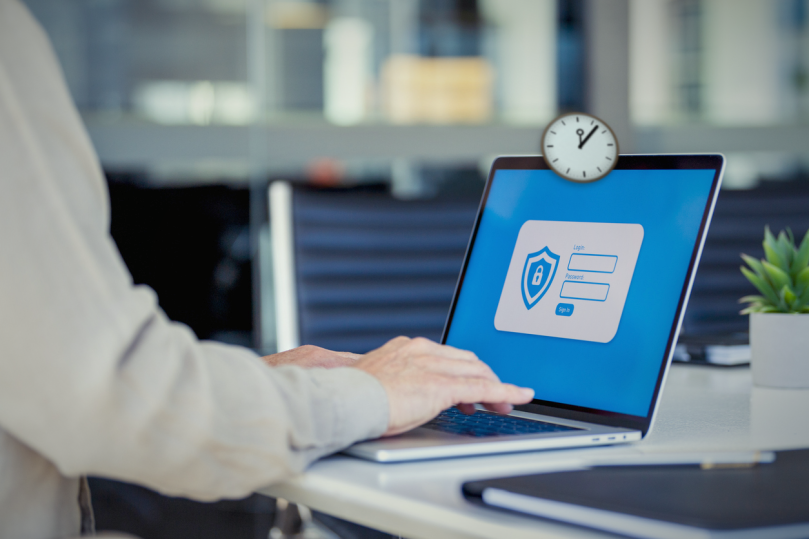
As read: h=12 m=7
